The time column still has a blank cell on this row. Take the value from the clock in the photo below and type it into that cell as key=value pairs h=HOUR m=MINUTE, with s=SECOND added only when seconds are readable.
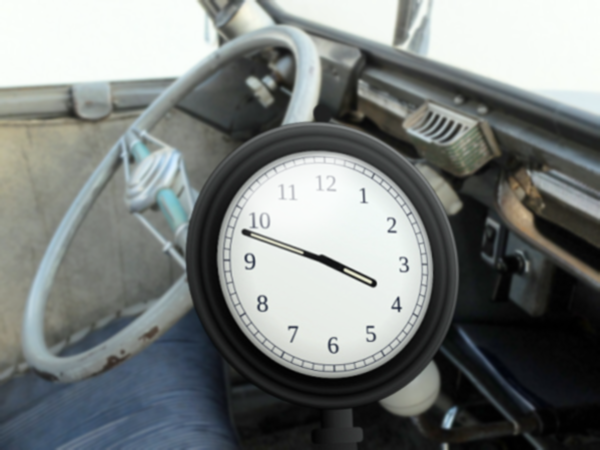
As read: h=3 m=48
